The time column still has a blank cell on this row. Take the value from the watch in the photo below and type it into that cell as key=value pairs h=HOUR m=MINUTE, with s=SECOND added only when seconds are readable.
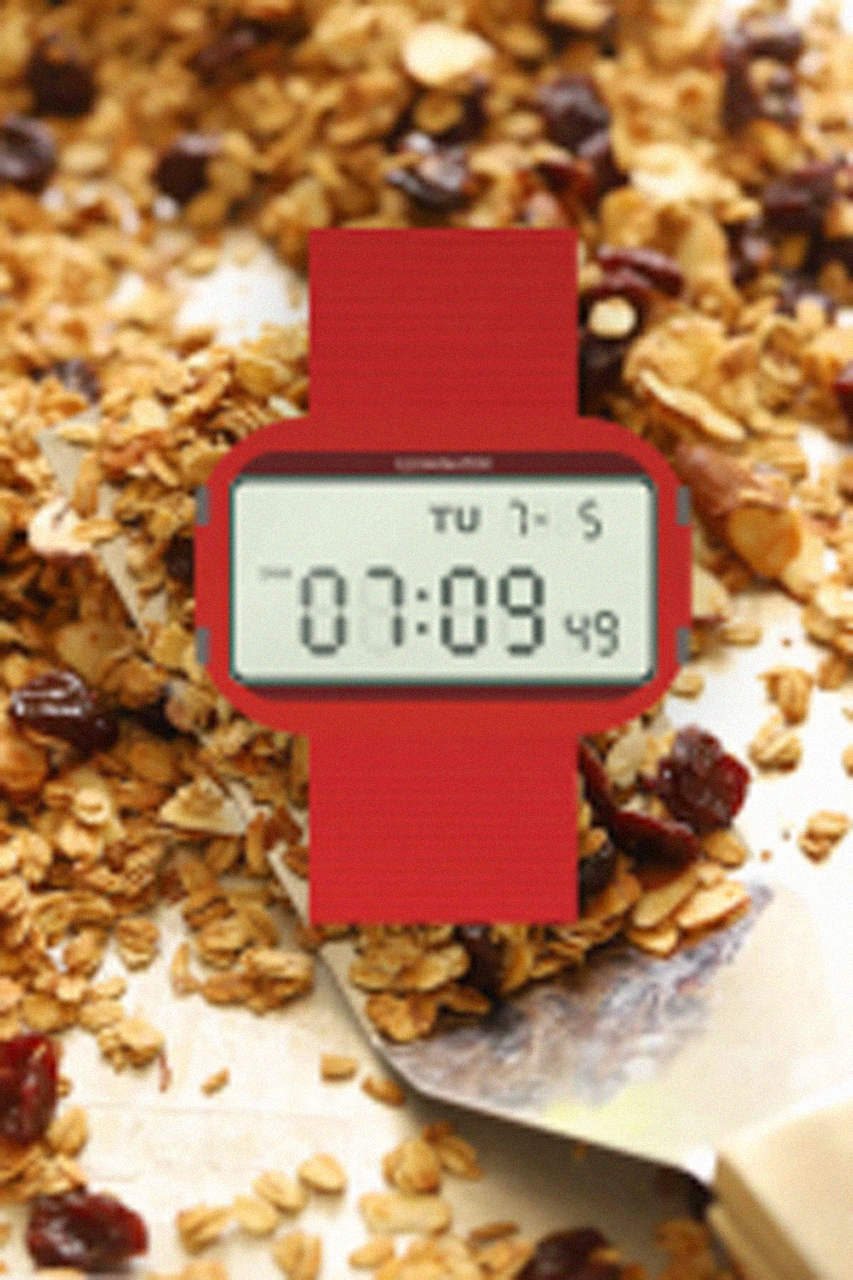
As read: h=7 m=9 s=49
